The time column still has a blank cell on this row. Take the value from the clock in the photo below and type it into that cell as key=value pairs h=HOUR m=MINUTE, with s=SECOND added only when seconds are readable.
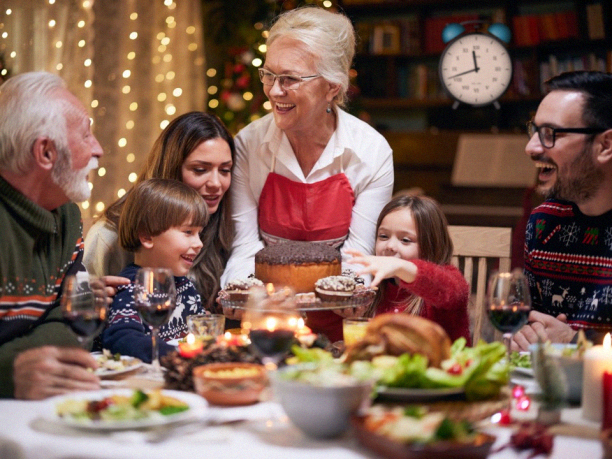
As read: h=11 m=42
